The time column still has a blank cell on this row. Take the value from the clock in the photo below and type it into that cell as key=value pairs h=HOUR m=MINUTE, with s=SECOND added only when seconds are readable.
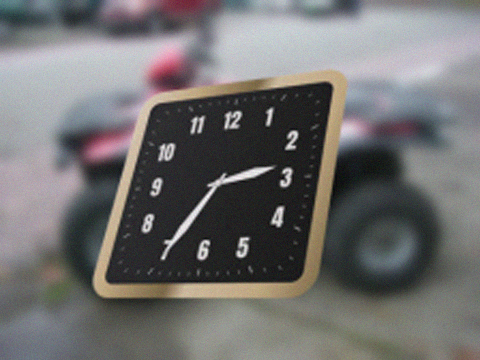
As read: h=2 m=35
